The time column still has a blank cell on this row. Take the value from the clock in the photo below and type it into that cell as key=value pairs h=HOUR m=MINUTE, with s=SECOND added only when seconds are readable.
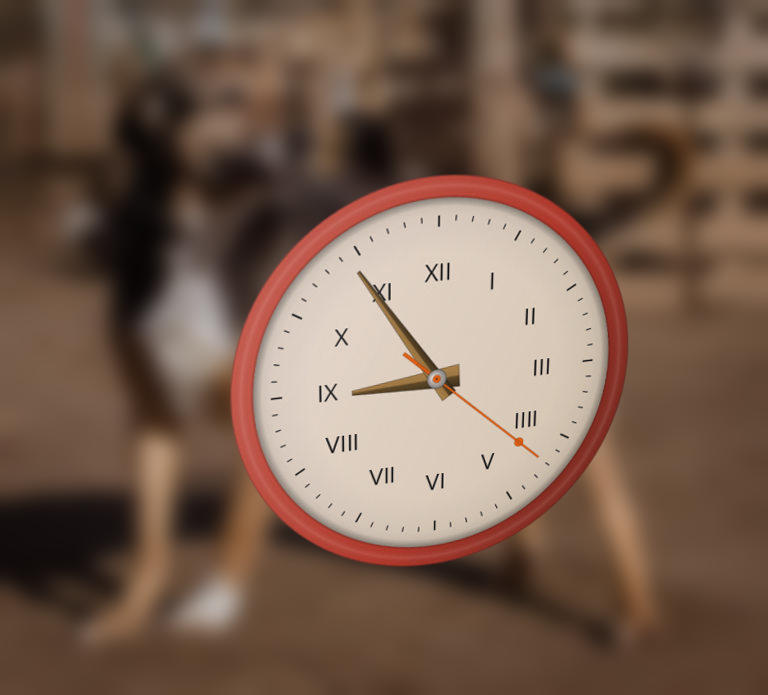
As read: h=8 m=54 s=22
